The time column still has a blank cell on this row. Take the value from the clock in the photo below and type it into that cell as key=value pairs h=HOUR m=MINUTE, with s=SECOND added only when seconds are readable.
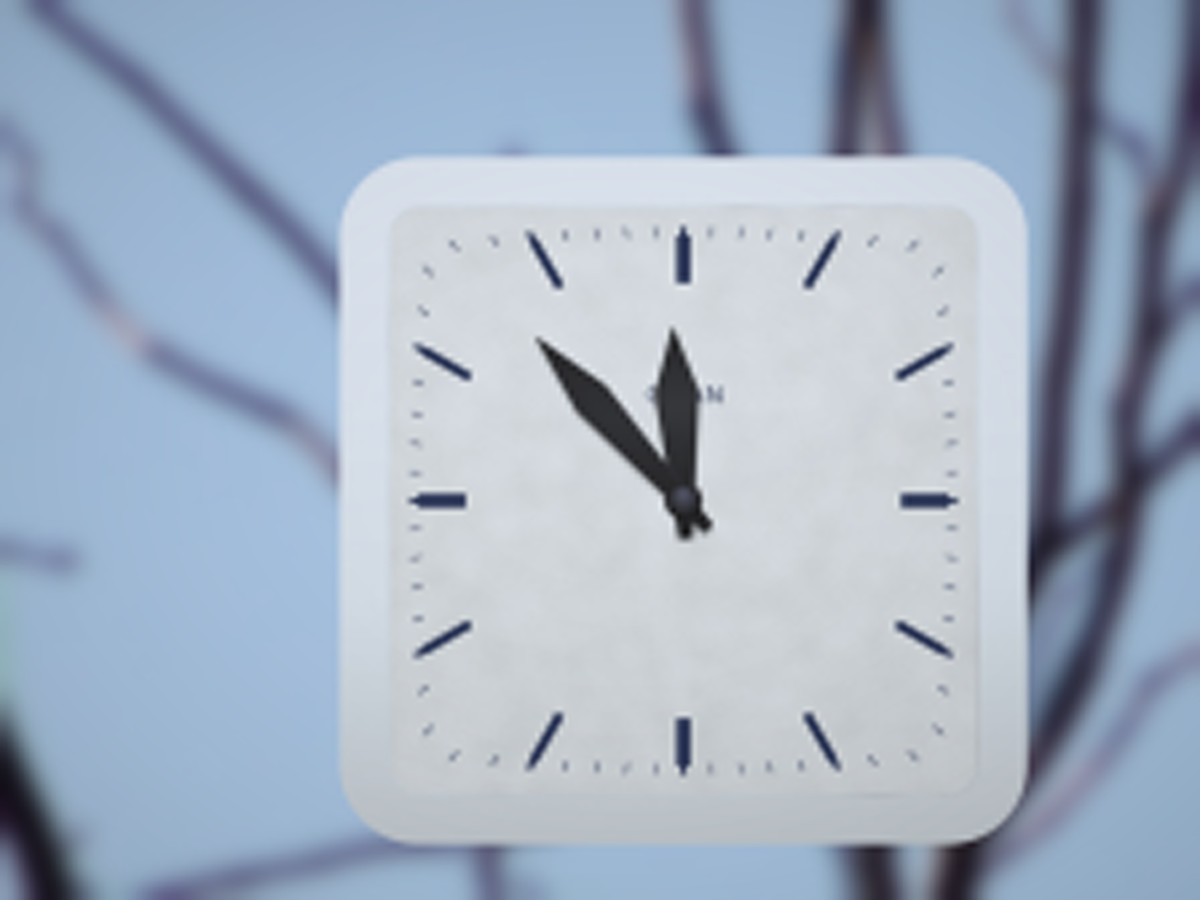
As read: h=11 m=53
